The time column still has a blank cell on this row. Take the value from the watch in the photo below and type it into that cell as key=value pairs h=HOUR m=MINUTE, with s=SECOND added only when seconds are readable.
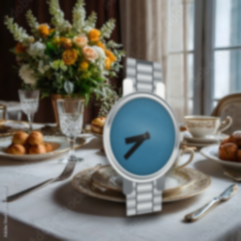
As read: h=8 m=38
